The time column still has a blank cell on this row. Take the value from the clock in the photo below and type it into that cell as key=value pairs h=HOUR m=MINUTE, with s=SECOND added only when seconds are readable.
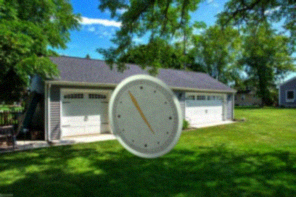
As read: h=4 m=55
